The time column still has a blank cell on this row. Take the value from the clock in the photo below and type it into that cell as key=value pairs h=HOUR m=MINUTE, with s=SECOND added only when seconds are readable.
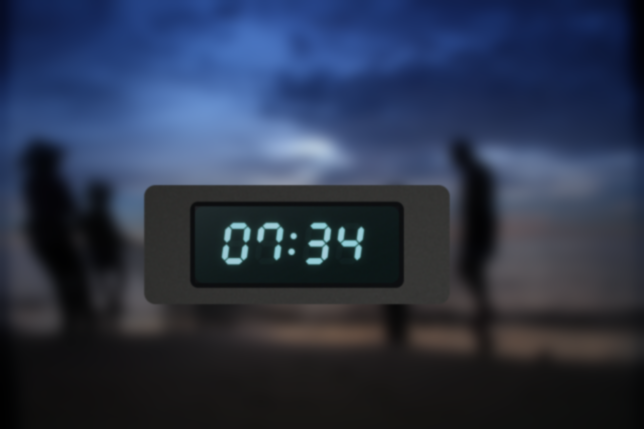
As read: h=7 m=34
